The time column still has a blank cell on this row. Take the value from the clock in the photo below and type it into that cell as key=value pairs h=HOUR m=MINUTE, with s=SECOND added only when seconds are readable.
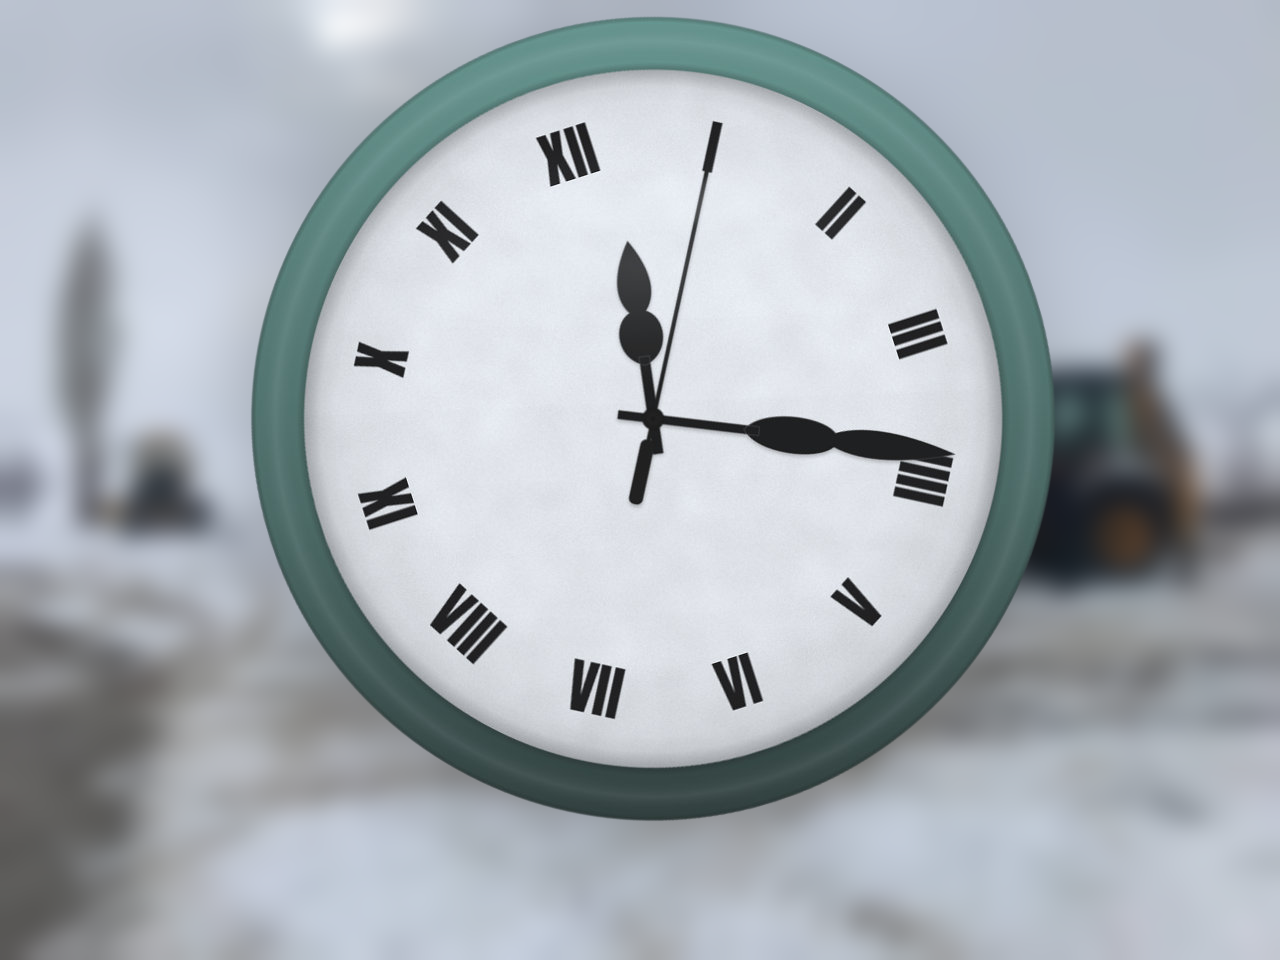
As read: h=12 m=19 s=5
